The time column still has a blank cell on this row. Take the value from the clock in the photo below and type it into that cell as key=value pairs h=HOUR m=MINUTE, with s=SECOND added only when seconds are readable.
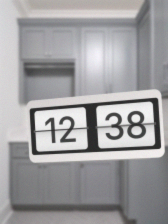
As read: h=12 m=38
